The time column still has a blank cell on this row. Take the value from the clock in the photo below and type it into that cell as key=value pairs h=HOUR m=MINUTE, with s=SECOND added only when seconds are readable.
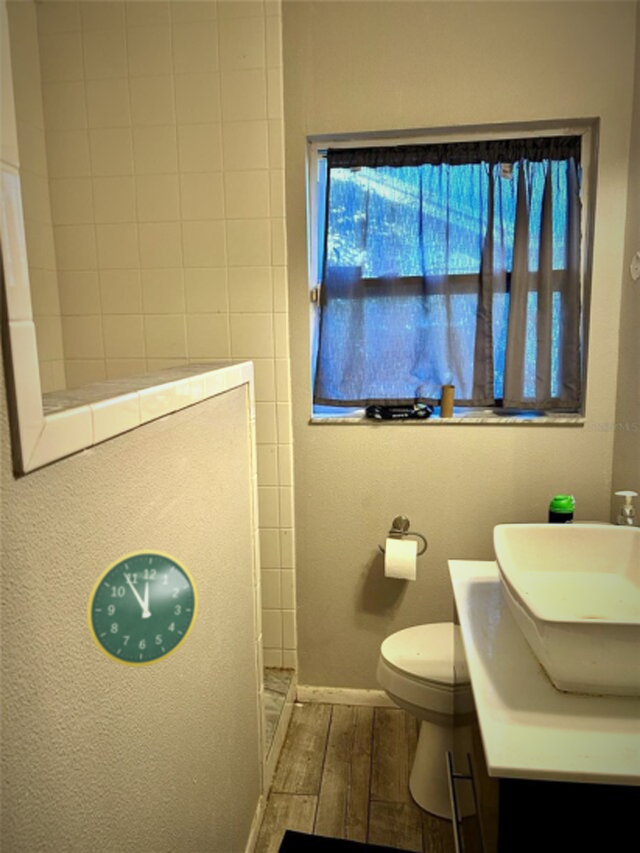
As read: h=11 m=54
